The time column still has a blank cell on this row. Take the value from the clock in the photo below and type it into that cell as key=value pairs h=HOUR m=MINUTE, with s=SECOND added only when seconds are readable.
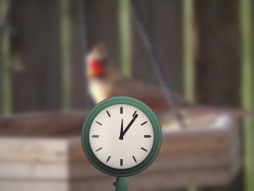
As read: h=12 m=6
